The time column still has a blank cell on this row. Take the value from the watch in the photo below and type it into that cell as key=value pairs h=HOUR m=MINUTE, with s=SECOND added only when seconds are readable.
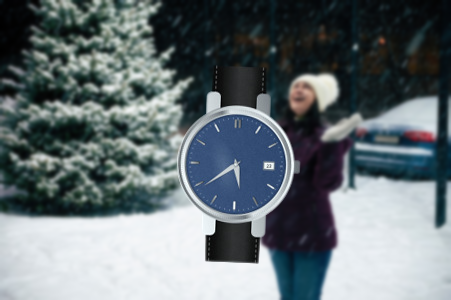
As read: h=5 m=39
